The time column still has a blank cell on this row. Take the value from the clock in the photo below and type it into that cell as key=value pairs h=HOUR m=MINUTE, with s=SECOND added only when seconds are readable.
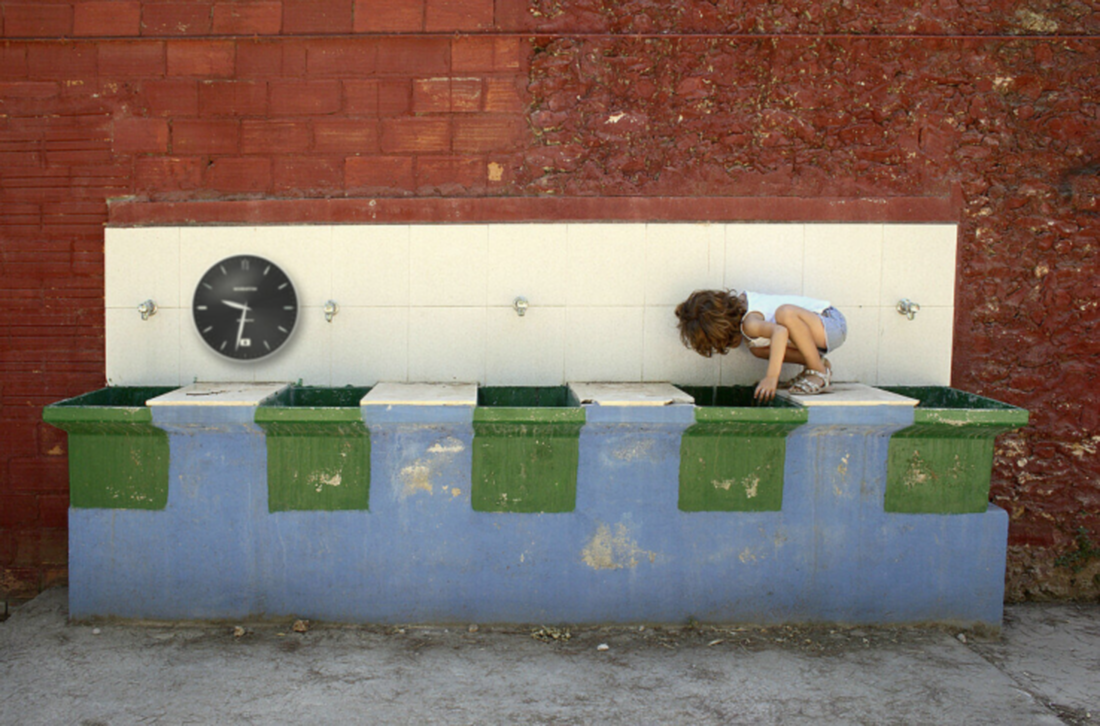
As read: h=9 m=32
